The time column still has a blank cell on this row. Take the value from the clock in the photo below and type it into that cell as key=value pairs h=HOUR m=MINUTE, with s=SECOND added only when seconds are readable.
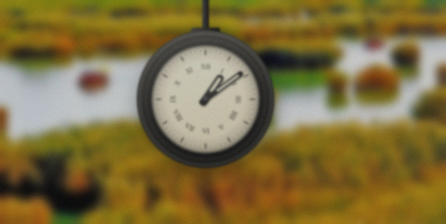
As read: h=1 m=9
